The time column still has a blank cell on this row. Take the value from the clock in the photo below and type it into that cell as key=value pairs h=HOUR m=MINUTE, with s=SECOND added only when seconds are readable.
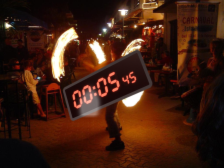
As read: h=0 m=5 s=45
